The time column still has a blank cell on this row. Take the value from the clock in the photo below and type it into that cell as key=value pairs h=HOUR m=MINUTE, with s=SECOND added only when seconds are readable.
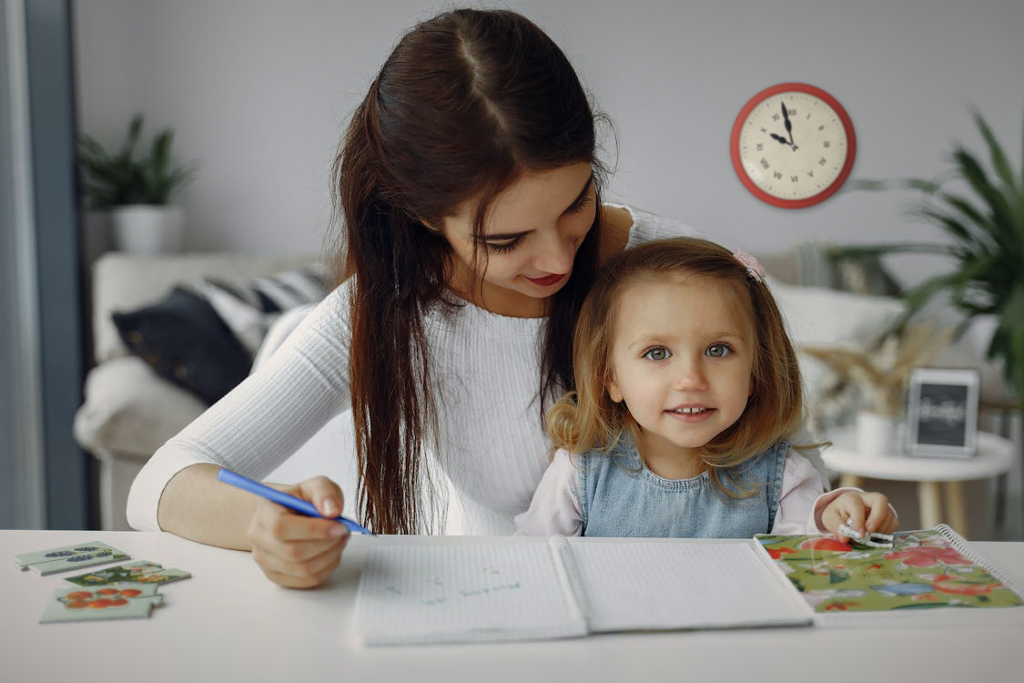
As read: h=9 m=58
